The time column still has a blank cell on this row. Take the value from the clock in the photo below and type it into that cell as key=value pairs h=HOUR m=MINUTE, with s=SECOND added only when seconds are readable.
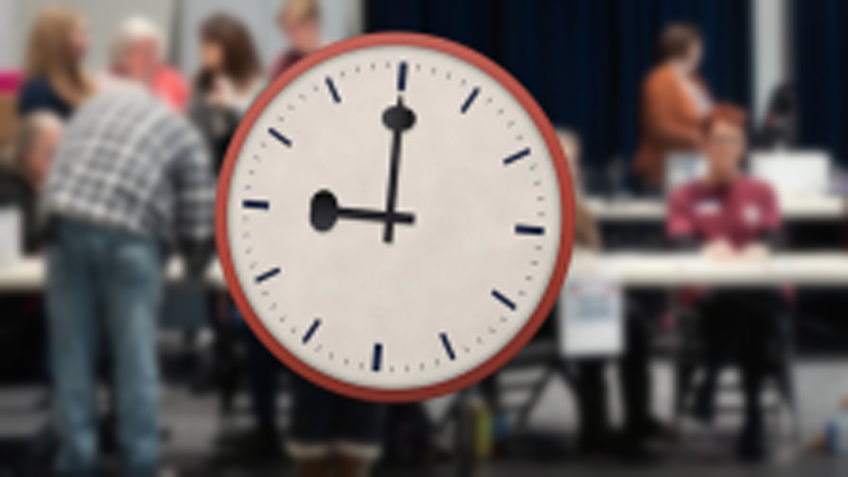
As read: h=9 m=0
